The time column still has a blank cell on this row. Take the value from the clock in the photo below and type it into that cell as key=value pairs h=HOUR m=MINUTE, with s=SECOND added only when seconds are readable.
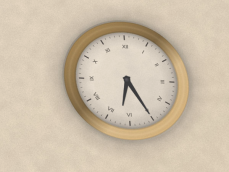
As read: h=6 m=25
